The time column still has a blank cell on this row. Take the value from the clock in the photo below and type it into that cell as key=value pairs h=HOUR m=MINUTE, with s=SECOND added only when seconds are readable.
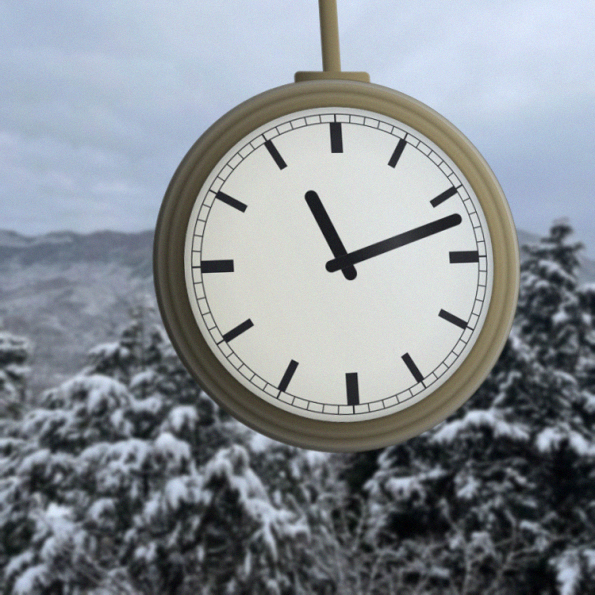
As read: h=11 m=12
